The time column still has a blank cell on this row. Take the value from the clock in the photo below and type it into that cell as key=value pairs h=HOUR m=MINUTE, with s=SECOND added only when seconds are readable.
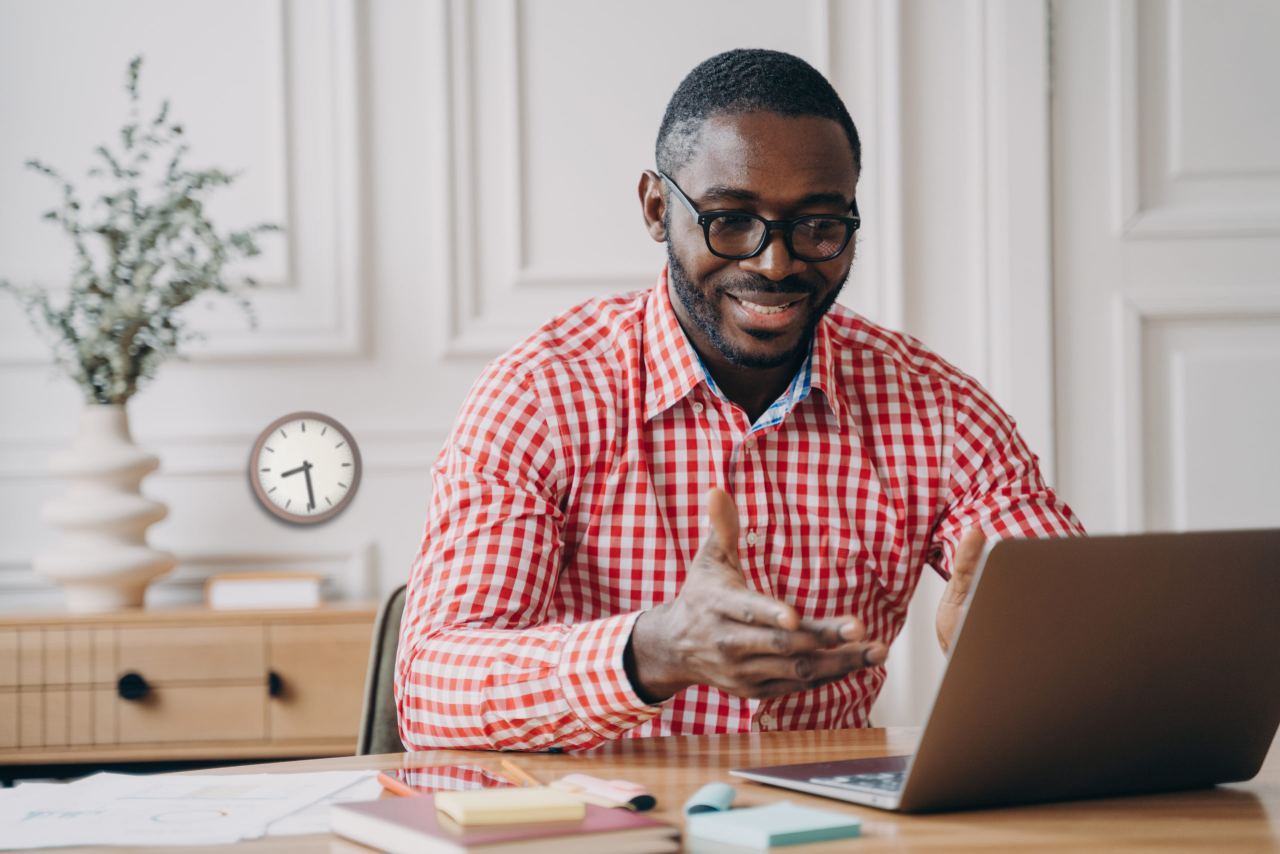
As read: h=8 m=29
